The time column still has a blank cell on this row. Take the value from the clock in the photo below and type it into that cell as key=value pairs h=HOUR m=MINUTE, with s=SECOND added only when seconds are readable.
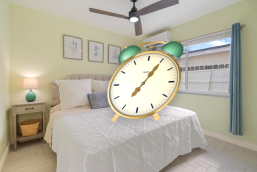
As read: h=7 m=5
